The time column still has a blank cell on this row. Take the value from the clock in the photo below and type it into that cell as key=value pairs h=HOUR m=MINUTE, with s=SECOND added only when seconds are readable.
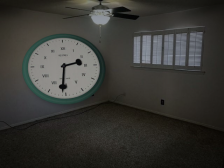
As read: h=2 m=31
